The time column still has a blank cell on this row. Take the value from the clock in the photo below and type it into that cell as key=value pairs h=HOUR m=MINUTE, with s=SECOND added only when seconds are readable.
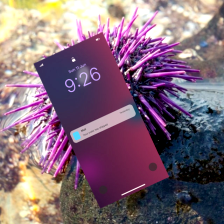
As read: h=9 m=26
